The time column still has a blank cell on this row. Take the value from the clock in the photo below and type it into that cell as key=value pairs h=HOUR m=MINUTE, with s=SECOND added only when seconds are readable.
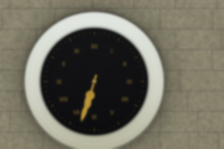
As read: h=6 m=33
